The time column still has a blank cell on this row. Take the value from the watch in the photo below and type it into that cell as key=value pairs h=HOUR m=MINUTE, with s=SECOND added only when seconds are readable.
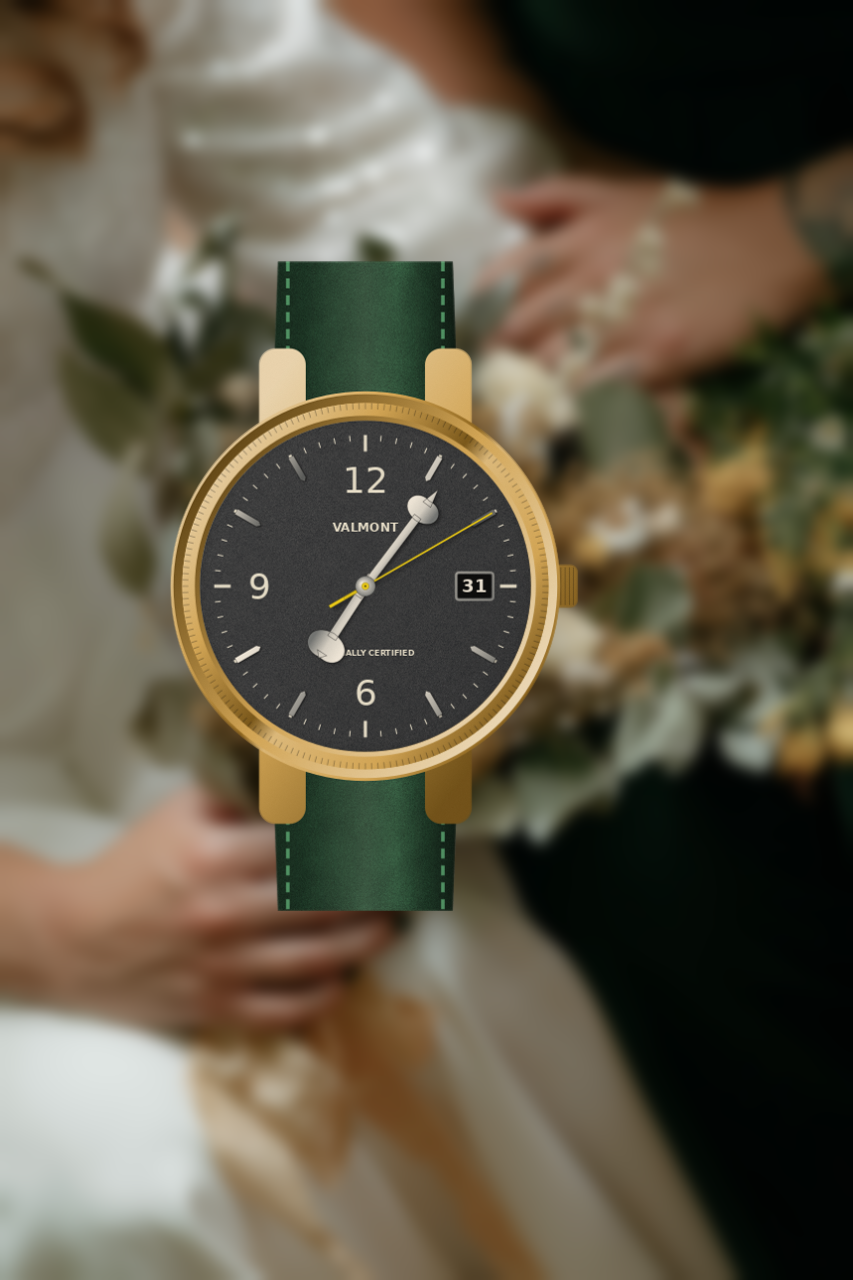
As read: h=7 m=6 s=10
